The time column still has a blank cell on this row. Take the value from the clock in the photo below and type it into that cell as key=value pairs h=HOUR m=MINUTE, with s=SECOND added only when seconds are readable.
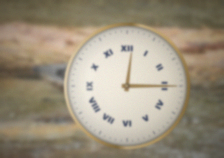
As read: h=12 m=15
